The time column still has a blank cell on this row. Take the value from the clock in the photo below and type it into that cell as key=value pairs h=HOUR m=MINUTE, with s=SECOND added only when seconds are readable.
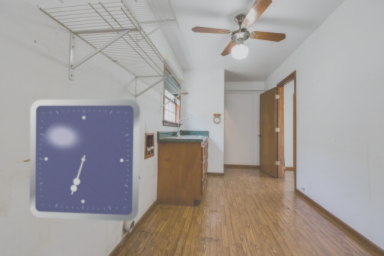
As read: h=6 m=33
